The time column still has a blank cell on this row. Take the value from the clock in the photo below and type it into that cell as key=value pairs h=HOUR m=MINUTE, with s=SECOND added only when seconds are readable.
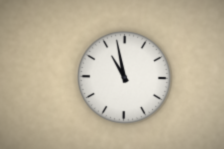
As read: h=10 m=58
